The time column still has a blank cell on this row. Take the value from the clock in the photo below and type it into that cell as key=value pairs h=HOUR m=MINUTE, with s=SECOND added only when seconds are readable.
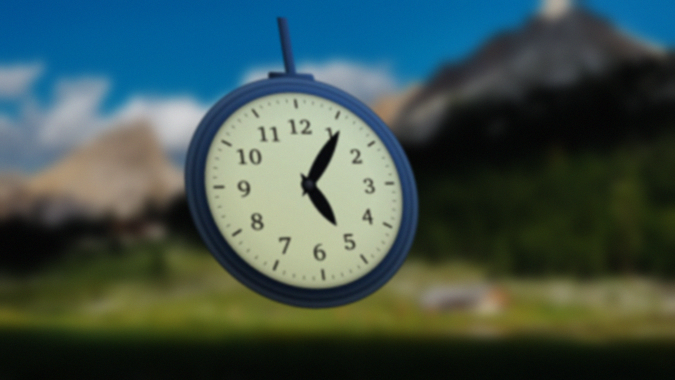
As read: h=5 m=6
